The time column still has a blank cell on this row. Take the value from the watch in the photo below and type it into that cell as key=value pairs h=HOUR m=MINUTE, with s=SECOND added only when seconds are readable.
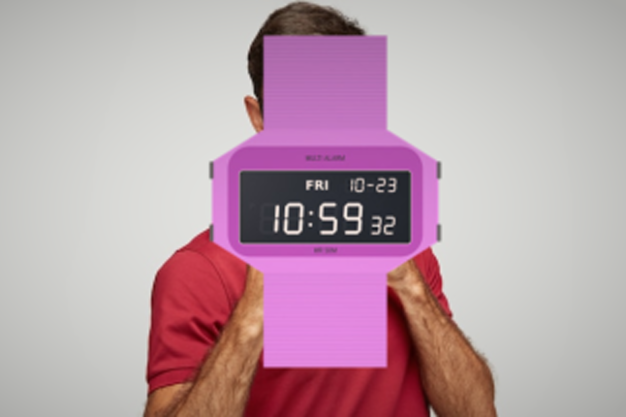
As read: h=10 m=59 s=32
